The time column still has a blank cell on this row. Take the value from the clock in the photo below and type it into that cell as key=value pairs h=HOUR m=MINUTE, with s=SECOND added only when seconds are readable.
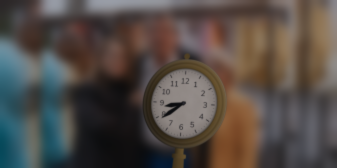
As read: h=8 m=39
